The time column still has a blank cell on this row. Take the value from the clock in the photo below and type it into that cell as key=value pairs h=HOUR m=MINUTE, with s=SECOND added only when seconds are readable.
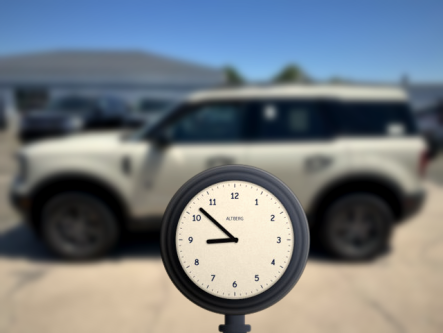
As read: h=8 m=52
